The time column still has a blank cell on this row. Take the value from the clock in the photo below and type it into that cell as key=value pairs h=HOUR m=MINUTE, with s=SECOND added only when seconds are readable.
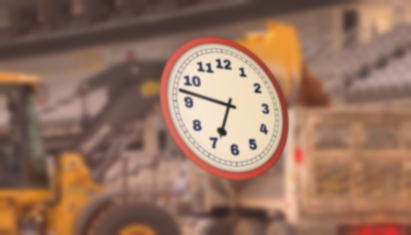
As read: h=6 m=47
